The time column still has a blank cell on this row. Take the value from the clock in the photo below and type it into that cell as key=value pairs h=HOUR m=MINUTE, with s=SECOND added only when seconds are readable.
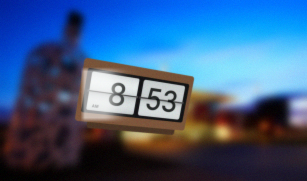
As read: h=8 m=53
